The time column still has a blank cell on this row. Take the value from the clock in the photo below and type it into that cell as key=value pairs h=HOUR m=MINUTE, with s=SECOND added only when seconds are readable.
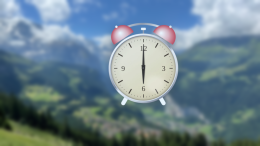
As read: h=6 m=0
